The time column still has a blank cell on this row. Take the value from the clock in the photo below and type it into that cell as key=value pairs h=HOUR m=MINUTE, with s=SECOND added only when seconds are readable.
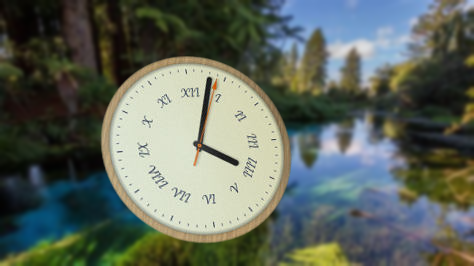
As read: h=4 m=3 s=4
